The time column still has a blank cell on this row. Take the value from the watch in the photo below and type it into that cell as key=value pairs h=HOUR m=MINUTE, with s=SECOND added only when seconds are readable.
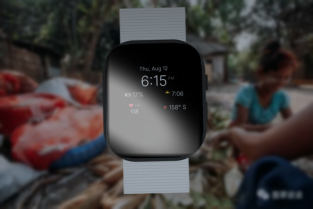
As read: h=6 m=15
